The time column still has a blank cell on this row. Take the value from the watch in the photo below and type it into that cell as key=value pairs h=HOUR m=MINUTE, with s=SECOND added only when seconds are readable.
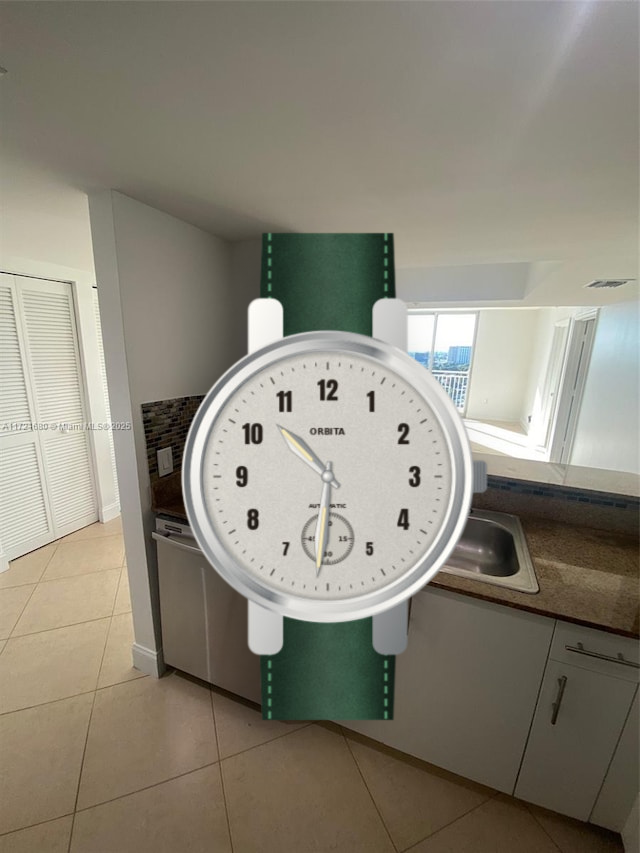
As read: h=10 m=31
